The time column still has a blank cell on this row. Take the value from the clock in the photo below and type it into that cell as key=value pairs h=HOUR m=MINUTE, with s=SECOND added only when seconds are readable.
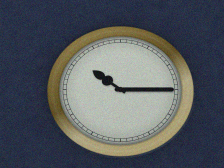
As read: h=10 m=15
